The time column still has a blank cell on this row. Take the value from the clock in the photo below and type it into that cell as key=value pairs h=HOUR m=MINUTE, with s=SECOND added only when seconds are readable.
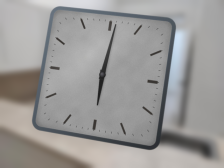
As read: h=6 m=1
